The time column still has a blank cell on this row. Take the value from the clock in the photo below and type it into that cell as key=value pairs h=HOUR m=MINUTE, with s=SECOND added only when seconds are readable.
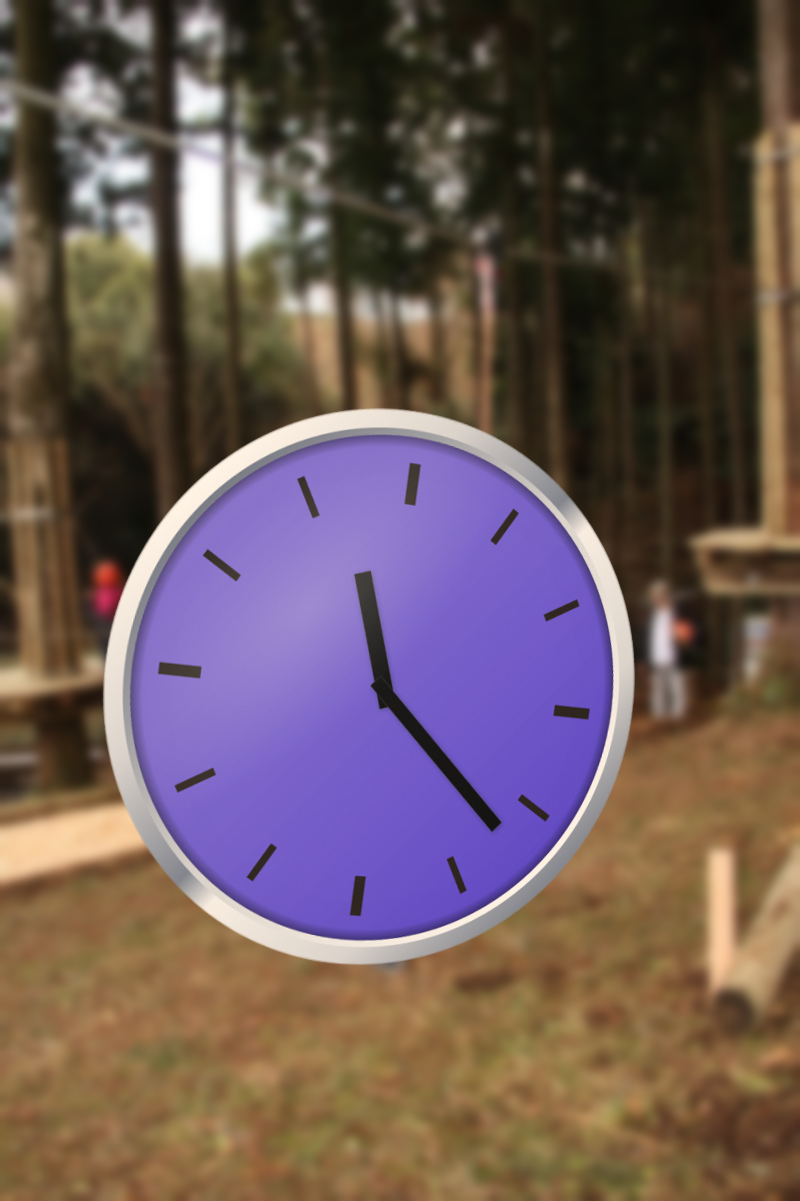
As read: h=11 m=22
